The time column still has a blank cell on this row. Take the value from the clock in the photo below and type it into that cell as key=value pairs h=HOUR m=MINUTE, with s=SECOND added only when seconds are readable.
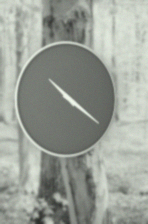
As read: h=10 m=21
